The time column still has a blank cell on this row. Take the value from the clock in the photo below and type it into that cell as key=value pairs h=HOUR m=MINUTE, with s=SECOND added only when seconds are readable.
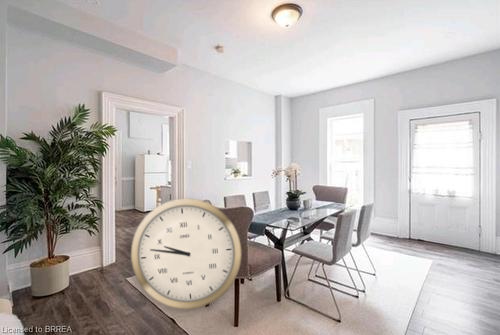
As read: h=9 m=47
